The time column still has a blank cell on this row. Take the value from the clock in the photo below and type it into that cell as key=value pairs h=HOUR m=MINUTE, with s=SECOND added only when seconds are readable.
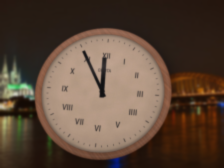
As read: h=11 m=55
